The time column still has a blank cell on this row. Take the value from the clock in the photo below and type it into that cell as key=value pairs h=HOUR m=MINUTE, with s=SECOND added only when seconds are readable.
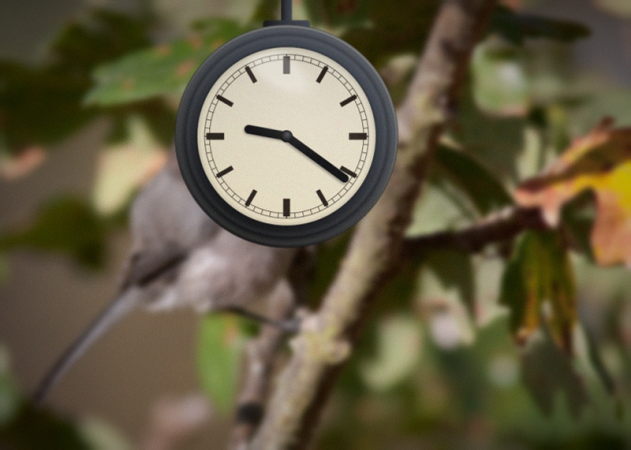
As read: h=9 m=21
